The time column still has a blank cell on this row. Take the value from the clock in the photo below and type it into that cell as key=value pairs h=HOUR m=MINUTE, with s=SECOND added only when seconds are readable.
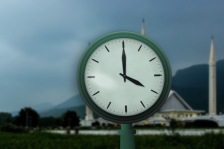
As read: h=4 m=0
